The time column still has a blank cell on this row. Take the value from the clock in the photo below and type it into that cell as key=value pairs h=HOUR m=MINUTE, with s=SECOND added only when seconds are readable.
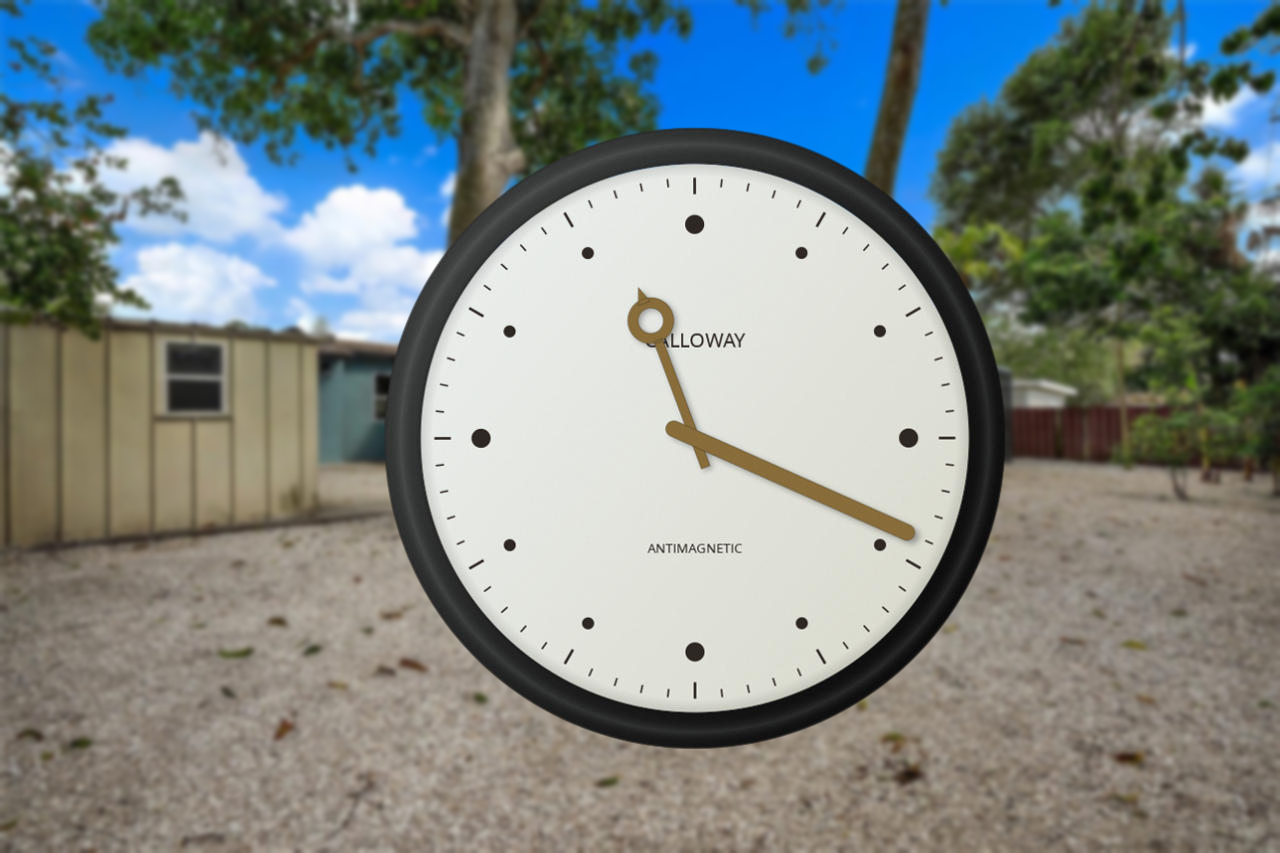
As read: h=11 m=19
